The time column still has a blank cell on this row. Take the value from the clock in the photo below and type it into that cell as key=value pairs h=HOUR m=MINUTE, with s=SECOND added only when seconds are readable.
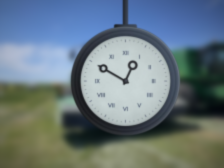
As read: h=12 m=50
